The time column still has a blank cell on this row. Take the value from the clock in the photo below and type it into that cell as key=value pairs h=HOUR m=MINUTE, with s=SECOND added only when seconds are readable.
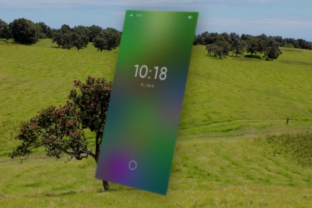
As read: h=10 m=18
